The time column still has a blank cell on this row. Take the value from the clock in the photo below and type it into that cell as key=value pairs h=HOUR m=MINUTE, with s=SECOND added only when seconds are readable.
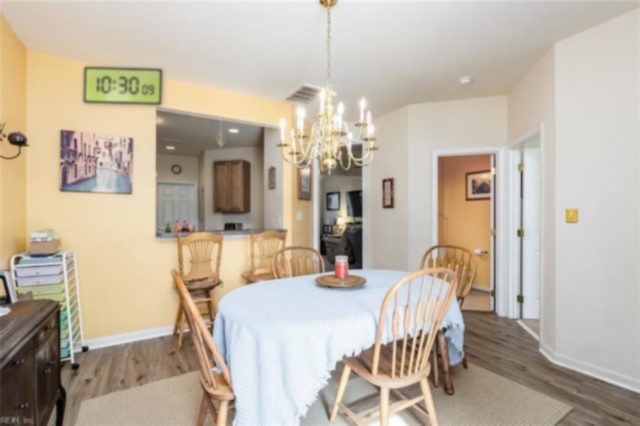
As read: h=10 m=30
